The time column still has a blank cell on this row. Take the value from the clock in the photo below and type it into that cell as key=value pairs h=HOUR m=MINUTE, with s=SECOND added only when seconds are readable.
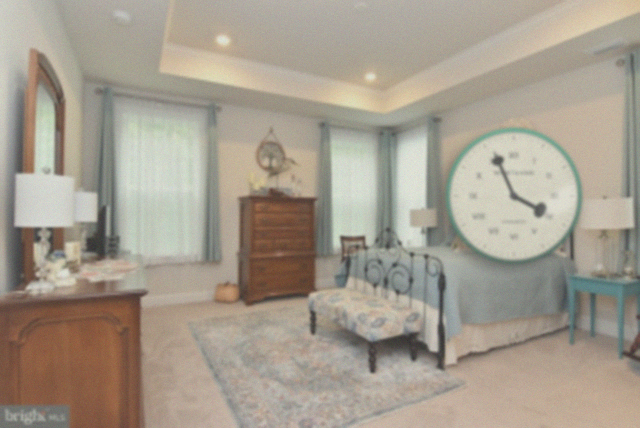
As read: h=3 m=56
